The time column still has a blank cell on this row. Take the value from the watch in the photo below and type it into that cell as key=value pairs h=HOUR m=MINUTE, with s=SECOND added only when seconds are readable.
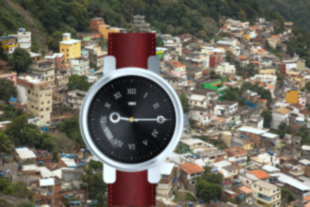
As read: h=9 m=15
